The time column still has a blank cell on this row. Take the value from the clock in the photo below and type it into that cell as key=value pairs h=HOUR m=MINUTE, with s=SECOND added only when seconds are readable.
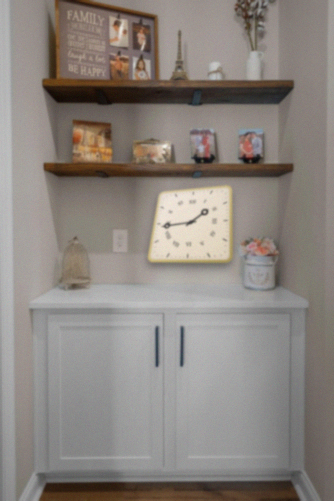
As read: h=1 m=44
